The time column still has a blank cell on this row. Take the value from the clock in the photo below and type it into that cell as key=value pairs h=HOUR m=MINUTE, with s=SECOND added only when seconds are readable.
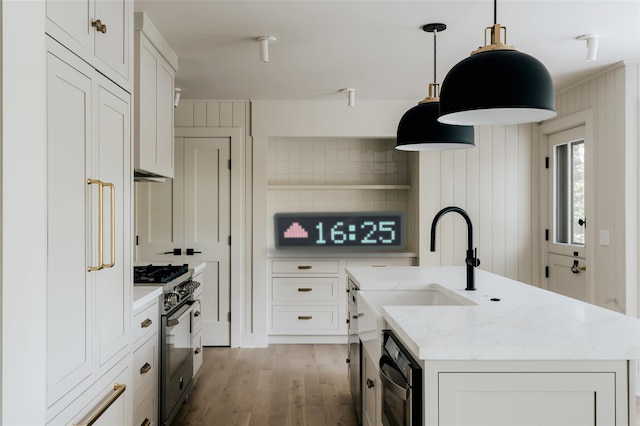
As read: h=16 m=25
